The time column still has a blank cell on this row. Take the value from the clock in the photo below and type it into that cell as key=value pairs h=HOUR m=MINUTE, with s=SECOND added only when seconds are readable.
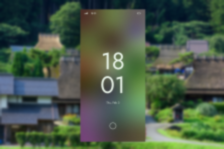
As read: h=18 m=1
